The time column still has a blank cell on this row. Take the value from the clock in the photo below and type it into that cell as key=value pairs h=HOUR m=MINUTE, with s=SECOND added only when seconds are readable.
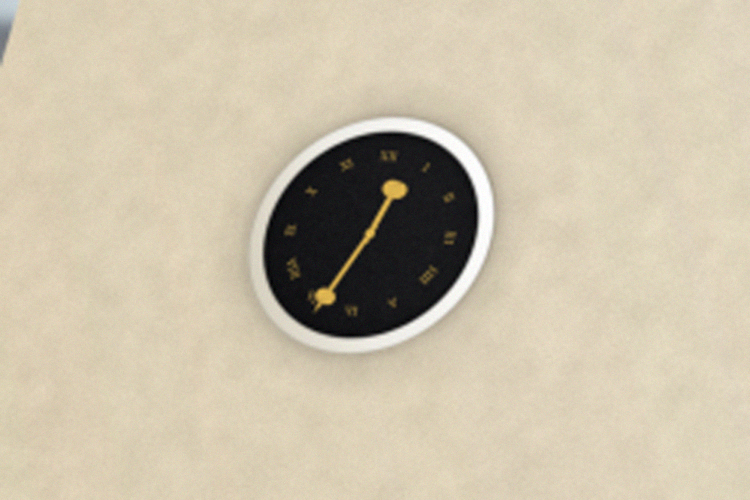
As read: h=12 m=34
